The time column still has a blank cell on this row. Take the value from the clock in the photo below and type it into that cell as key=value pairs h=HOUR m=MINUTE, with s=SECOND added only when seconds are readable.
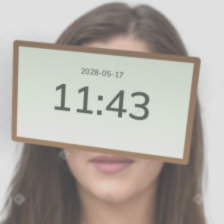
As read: h=11 m=43
